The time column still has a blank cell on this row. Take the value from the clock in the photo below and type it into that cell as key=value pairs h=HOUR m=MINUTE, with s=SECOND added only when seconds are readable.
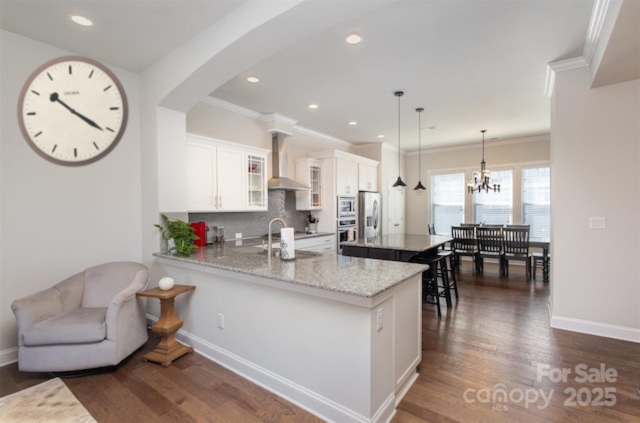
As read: h=10 m=21
